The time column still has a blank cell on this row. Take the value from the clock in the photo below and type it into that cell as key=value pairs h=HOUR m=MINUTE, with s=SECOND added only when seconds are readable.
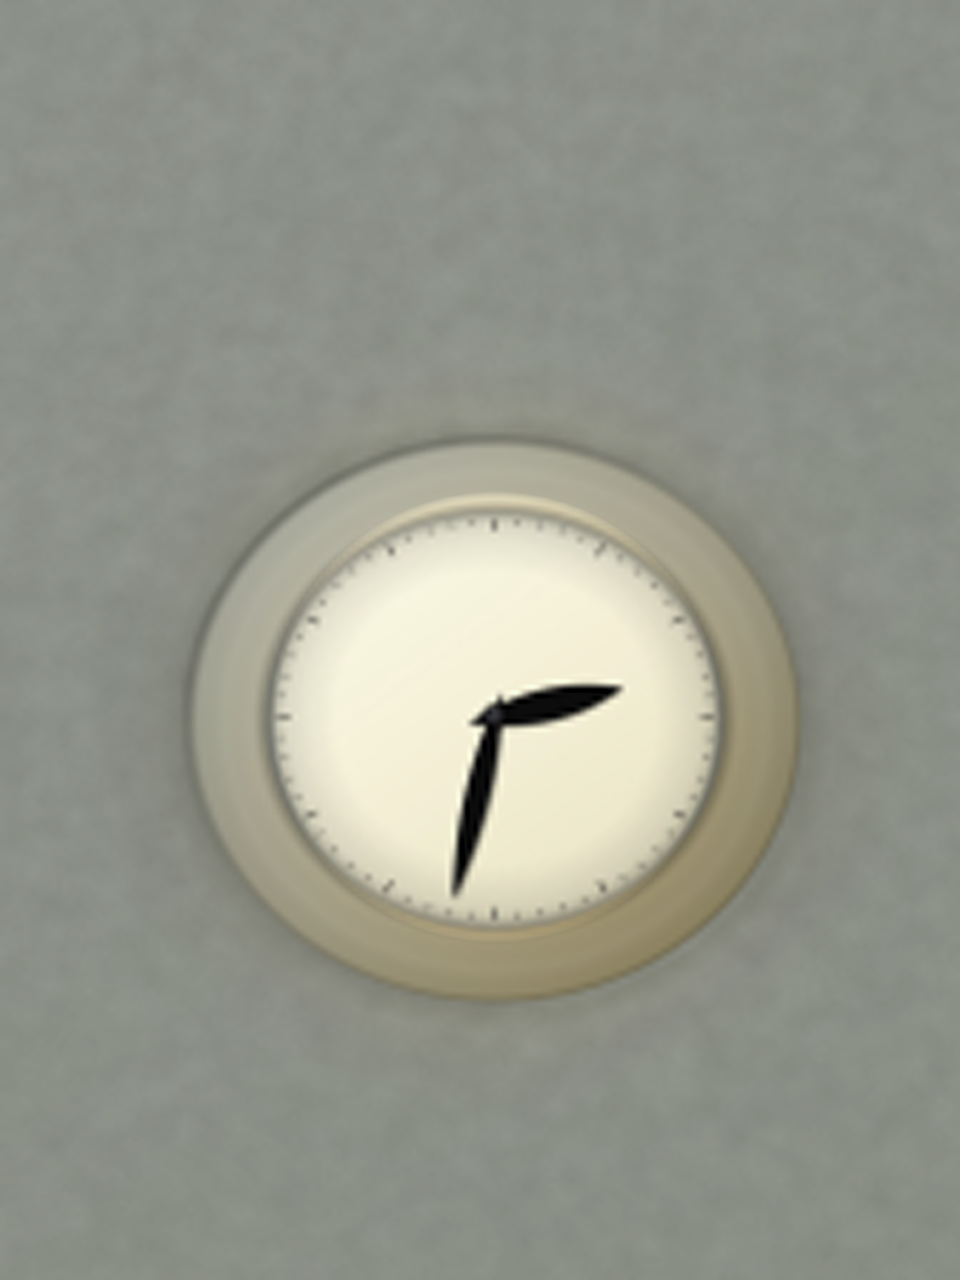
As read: h=2 m=32
